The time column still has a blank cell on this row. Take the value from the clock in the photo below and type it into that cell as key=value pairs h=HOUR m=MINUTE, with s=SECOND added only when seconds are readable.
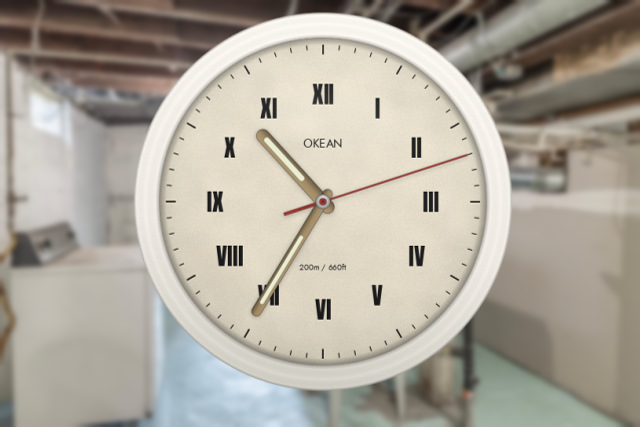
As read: h=10 m=35 s=12
